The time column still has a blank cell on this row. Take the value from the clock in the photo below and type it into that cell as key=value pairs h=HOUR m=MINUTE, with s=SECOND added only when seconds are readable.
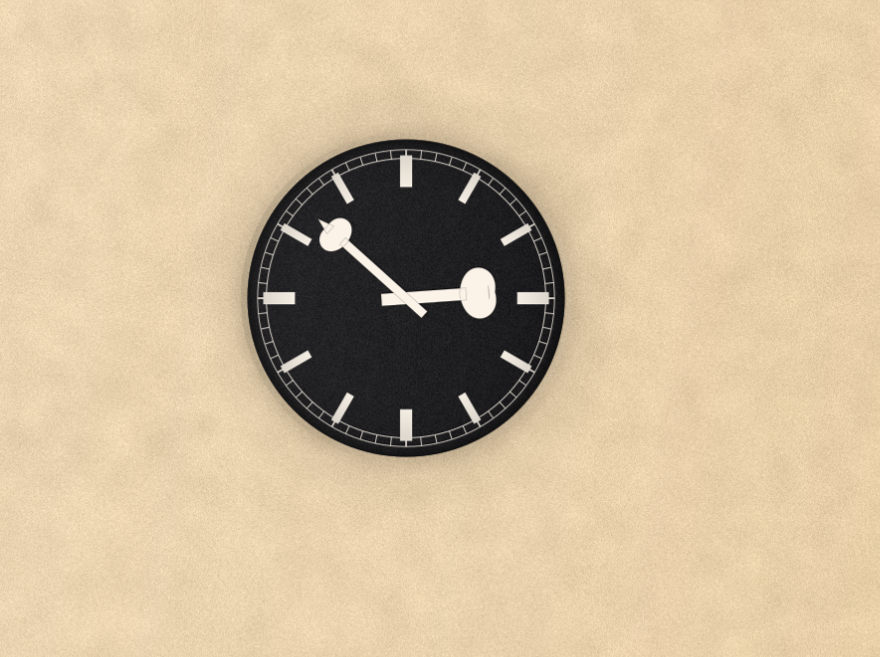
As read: h=2 m=52
